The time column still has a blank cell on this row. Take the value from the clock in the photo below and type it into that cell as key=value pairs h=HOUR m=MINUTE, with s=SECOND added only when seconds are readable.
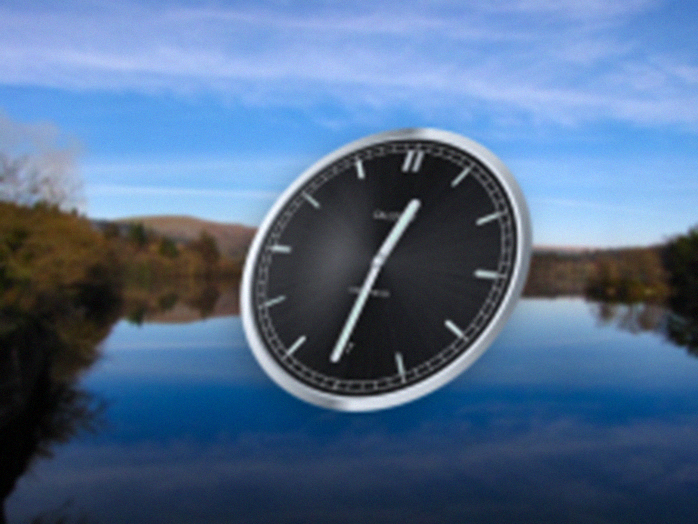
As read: h=12 m=31
